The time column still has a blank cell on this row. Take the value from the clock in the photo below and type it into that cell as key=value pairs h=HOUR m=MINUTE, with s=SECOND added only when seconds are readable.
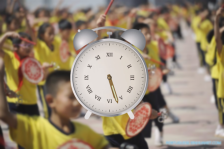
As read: h=5 m=27
